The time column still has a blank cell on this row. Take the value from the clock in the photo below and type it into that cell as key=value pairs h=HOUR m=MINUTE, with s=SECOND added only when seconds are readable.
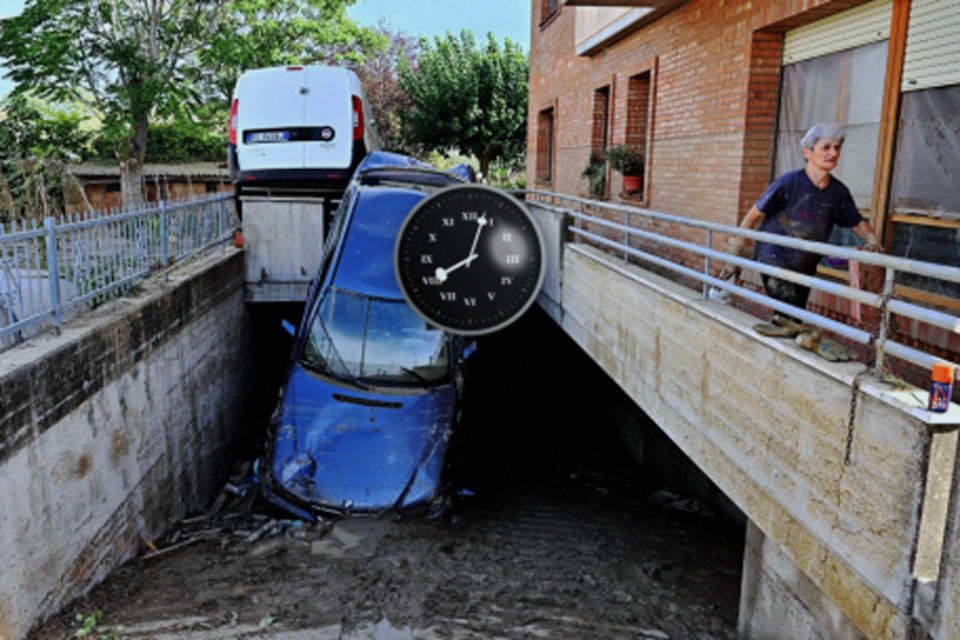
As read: h=8 m=3
